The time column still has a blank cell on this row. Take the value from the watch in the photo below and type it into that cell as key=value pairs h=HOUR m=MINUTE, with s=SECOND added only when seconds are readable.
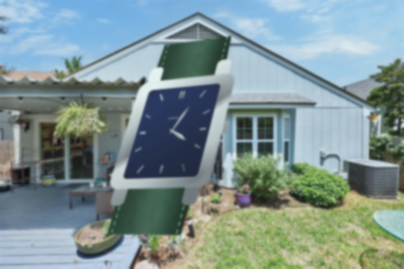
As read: h=4 m=4
